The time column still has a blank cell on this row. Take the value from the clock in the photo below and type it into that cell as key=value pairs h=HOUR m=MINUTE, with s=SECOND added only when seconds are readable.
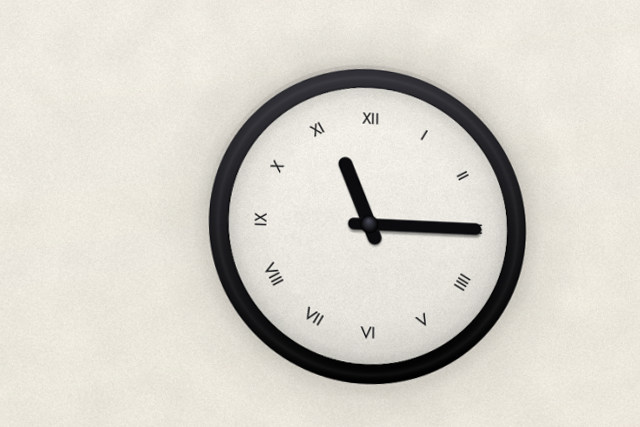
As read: h=11 m=15
